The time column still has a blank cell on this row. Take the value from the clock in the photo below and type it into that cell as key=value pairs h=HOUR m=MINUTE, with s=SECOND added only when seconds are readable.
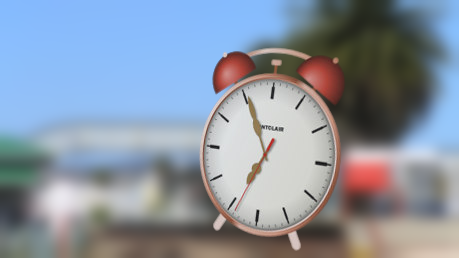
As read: h=6 m=55 s=34
